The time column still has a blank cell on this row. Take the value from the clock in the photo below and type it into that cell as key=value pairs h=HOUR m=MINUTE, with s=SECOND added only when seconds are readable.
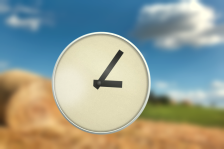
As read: h=3 m=6
